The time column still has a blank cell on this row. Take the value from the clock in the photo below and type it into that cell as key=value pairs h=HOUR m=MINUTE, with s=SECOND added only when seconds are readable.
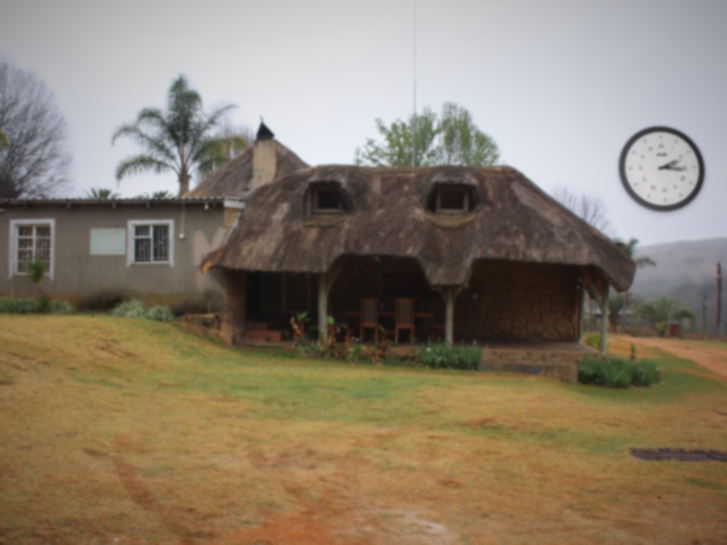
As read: h=2 m=16
